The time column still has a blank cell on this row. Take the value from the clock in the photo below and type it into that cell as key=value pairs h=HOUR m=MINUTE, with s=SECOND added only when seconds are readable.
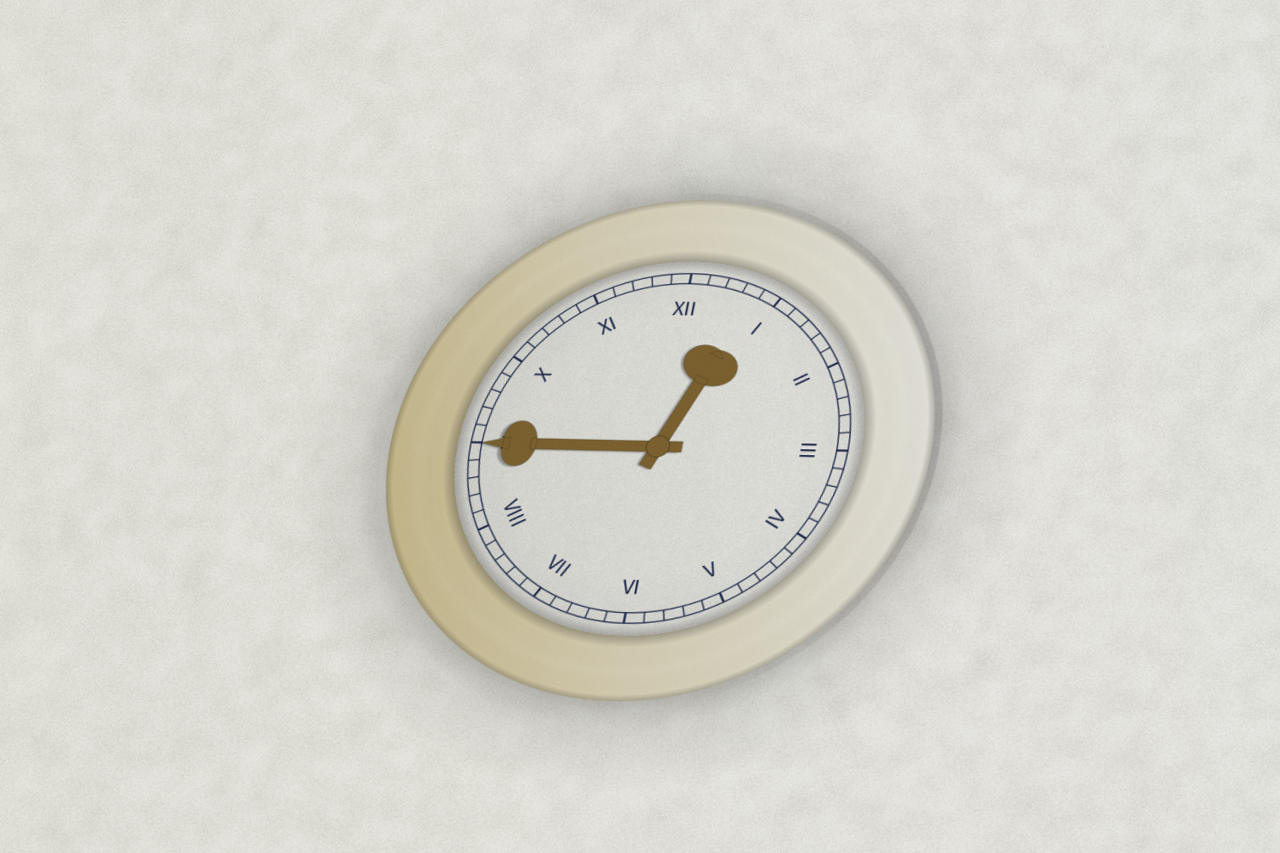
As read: h=12 m=45
